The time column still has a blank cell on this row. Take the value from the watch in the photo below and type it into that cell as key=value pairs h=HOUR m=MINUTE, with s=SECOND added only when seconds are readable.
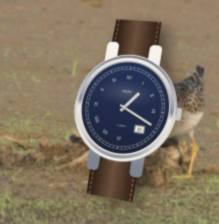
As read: h=1 m=19
